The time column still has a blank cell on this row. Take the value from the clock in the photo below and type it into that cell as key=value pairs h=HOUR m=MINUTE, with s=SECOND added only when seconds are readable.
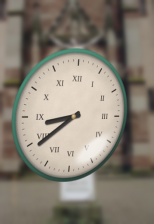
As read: h=8 m=39
